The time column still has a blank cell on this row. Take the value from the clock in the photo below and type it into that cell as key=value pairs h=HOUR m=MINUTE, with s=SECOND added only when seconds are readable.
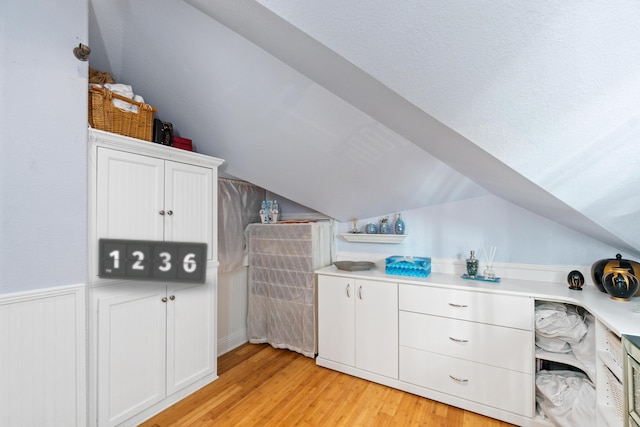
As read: h=12 m=36
